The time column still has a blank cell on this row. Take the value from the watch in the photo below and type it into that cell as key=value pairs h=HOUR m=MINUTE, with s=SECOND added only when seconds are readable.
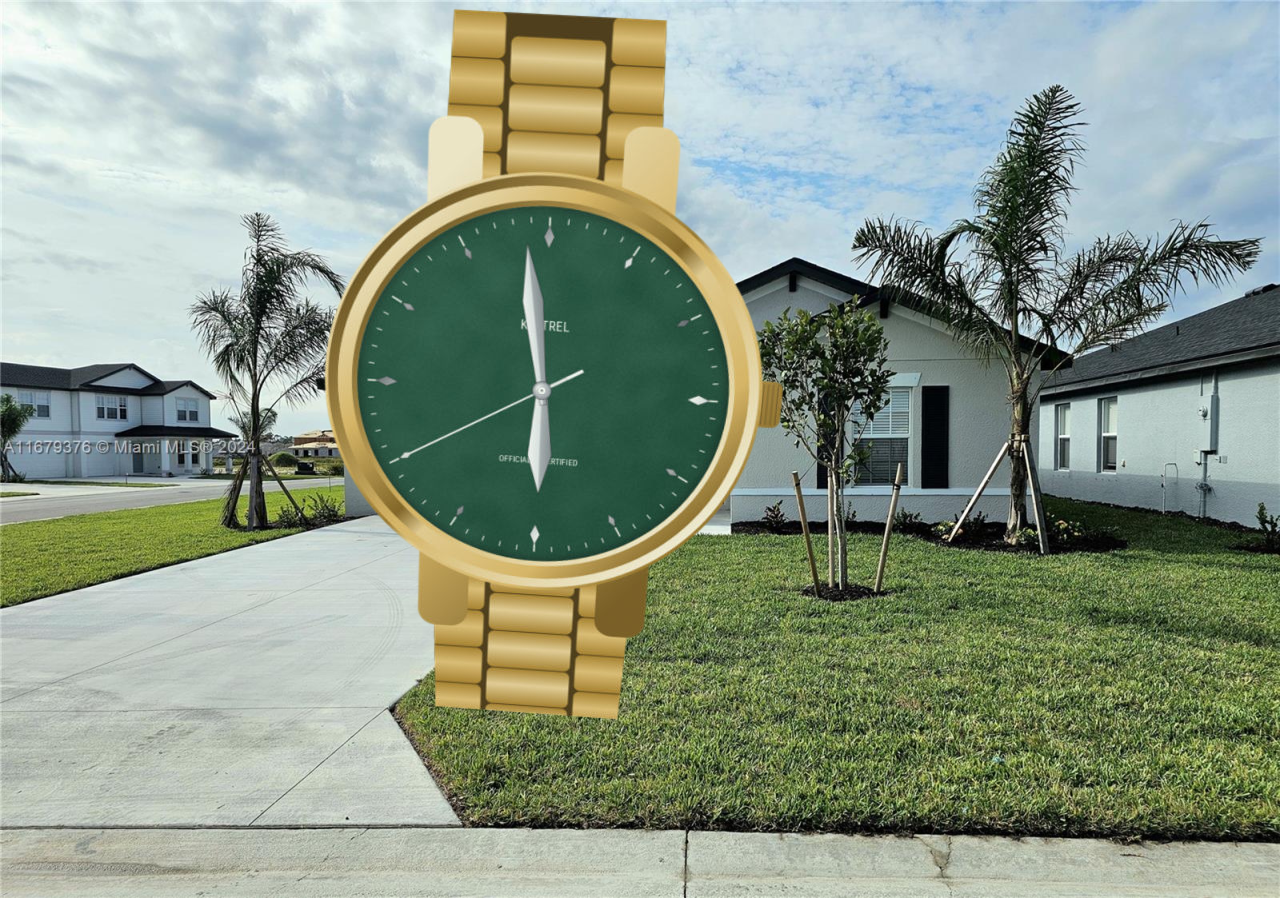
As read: h=5 m=58 s=40
